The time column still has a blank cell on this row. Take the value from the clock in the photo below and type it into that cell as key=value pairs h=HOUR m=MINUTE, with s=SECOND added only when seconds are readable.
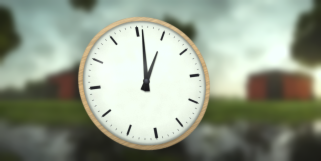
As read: h=1 m=1
